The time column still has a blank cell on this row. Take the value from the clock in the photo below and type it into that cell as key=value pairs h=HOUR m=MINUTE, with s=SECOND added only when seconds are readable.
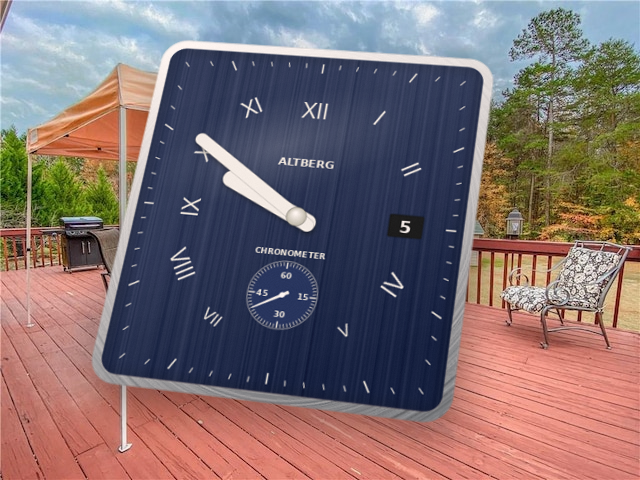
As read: h=9 m=50 s=40
